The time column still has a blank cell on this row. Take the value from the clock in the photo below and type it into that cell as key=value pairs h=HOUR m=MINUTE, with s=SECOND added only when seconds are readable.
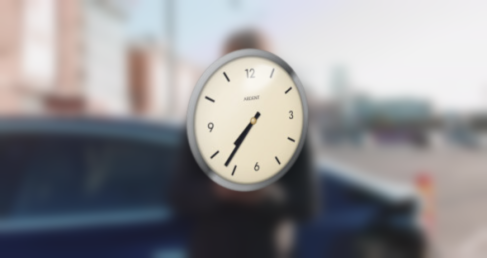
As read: h=7 m=37
